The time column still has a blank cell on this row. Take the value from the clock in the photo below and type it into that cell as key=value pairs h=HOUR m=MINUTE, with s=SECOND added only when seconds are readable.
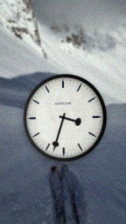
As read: h=3 m=33
